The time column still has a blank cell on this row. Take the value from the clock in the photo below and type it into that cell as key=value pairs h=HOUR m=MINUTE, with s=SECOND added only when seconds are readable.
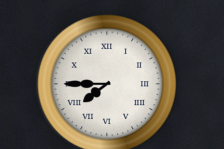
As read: h=7 m=45
